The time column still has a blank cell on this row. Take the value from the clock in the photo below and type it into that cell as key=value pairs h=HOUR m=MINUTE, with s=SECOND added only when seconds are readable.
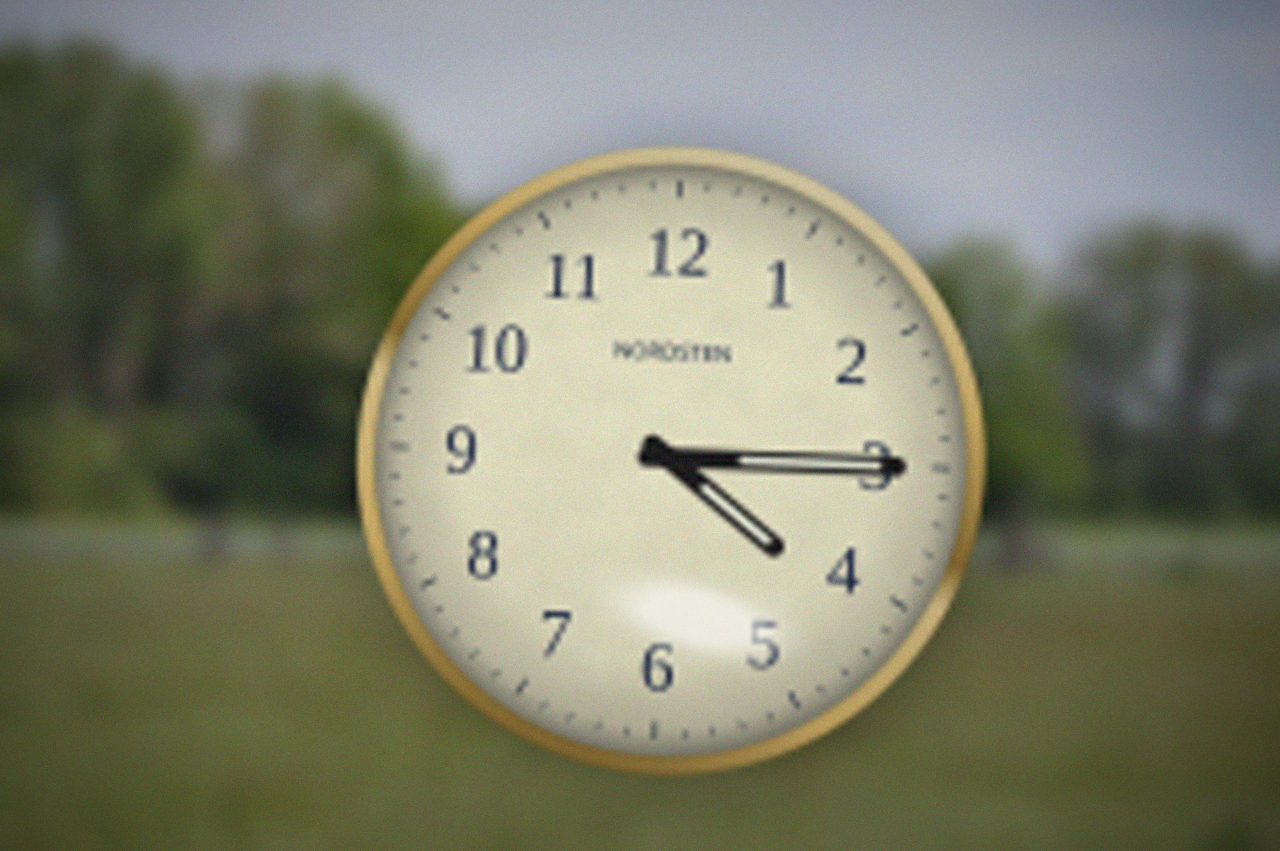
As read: h=4 m=15
